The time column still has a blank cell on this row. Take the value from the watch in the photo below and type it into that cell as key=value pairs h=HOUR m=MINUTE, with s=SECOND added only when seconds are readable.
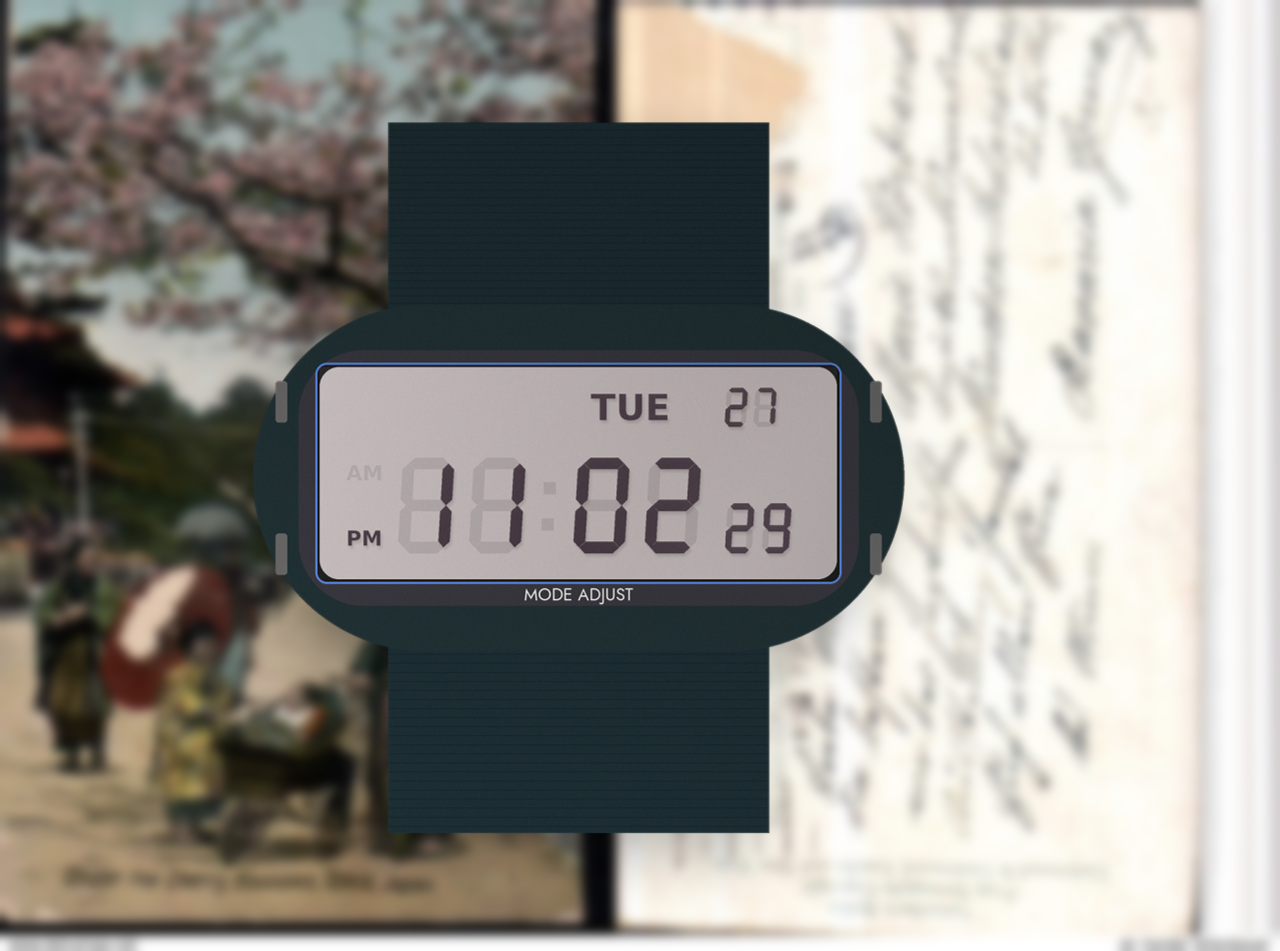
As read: h=11 m=2 s=29
